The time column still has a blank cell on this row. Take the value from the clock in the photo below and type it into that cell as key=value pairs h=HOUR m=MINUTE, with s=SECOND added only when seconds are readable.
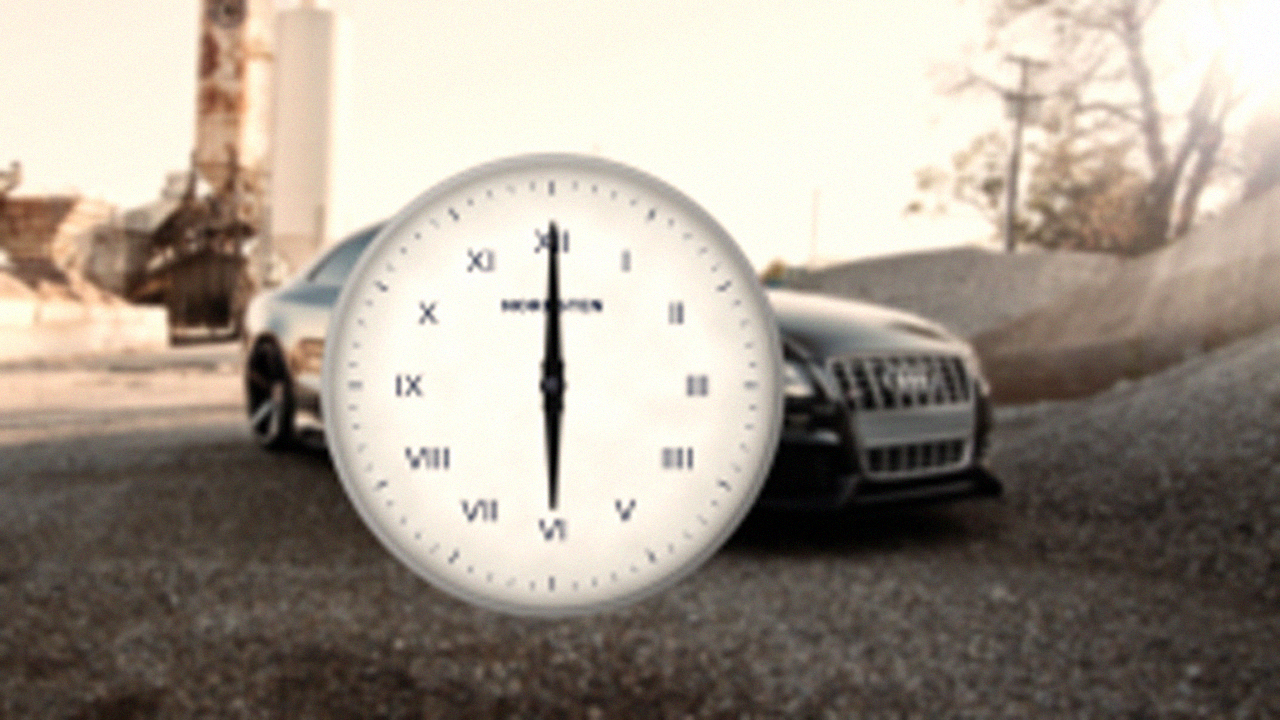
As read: h=6 m=0
